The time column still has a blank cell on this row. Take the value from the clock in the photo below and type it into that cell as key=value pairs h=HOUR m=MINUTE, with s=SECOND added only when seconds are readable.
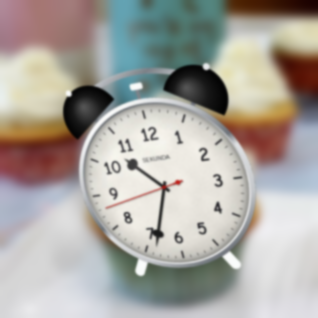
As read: h=10 m=33 s=43
